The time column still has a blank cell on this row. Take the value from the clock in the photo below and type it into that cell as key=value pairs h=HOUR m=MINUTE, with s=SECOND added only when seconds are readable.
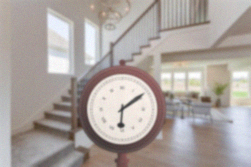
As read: h=6 m=9
